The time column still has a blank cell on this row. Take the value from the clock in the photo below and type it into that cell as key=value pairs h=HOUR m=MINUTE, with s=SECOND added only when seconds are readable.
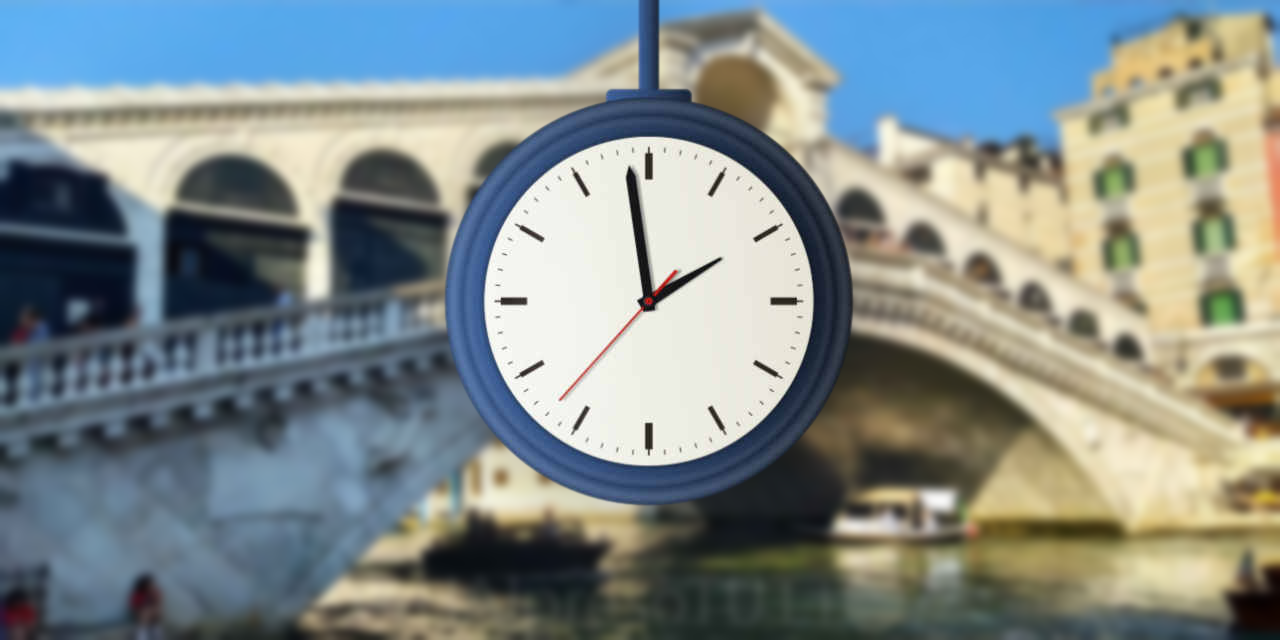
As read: h=1 m=58 s=37
